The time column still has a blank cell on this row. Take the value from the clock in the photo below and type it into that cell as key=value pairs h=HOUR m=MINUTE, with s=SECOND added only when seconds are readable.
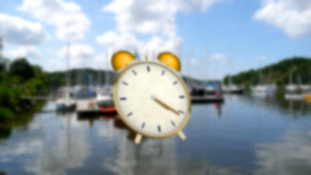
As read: h=4 m=21
